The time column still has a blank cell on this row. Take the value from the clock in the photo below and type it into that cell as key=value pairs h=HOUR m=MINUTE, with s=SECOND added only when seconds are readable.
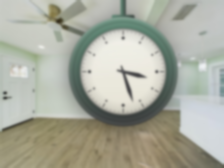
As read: h=3 m=27
